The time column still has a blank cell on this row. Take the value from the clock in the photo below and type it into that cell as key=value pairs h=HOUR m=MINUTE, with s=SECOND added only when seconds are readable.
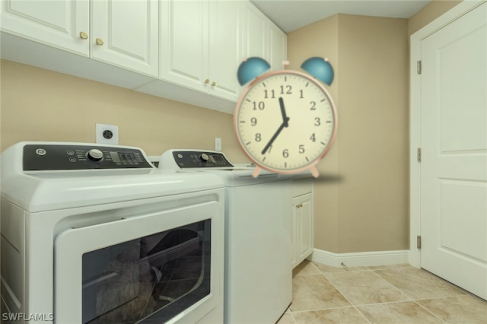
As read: h=11 m=36
